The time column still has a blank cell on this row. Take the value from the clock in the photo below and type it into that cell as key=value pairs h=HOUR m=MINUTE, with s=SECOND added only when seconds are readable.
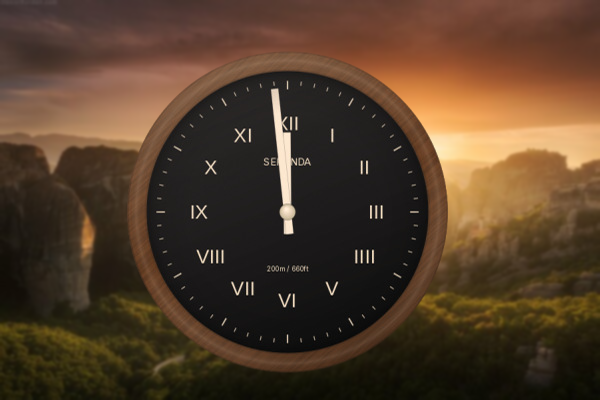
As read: h=11 m=59
